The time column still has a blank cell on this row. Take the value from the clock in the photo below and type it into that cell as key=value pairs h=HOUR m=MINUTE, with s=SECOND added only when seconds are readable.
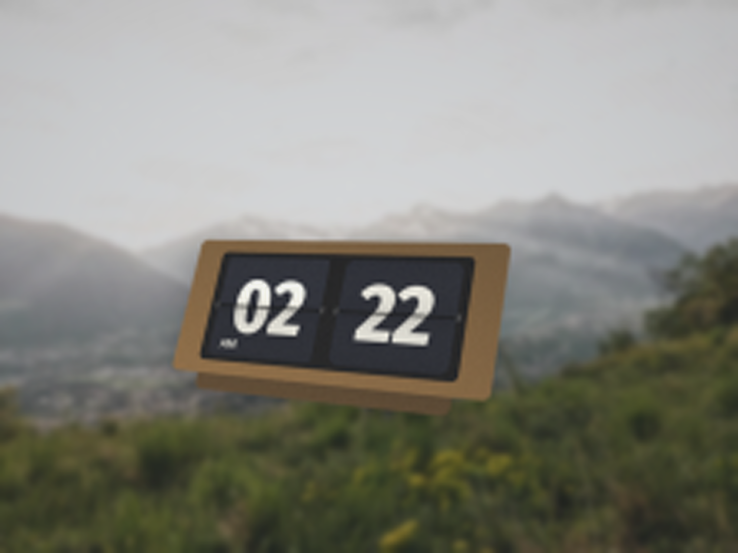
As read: h=2 m=22
